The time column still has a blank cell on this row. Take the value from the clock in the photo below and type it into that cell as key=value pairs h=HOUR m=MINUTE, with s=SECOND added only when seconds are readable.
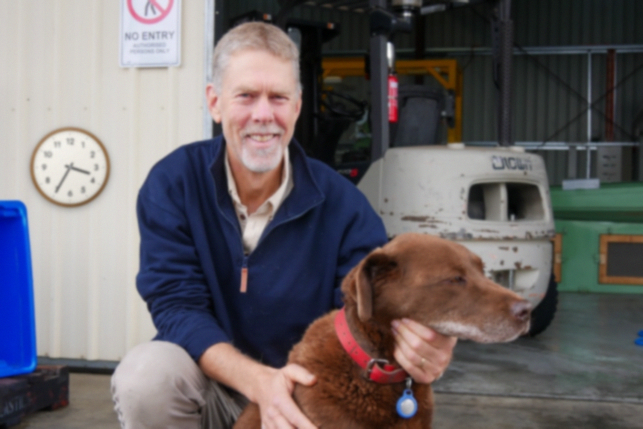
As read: h=3 m=35
